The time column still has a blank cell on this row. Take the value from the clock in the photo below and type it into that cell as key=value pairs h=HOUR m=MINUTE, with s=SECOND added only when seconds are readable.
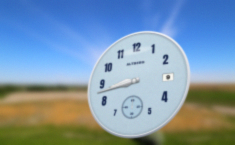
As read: h=8 m=43
